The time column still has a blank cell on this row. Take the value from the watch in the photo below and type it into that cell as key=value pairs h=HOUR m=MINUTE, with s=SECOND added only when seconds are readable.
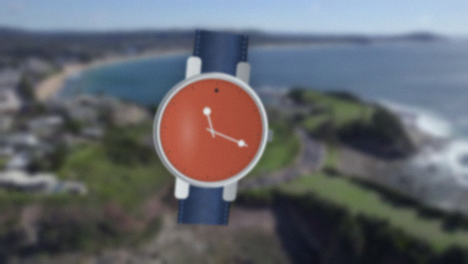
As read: h=11 m=18
